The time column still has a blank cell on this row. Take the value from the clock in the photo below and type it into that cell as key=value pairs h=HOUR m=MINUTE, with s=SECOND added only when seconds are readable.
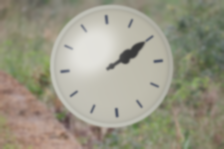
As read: h=2 m=10
